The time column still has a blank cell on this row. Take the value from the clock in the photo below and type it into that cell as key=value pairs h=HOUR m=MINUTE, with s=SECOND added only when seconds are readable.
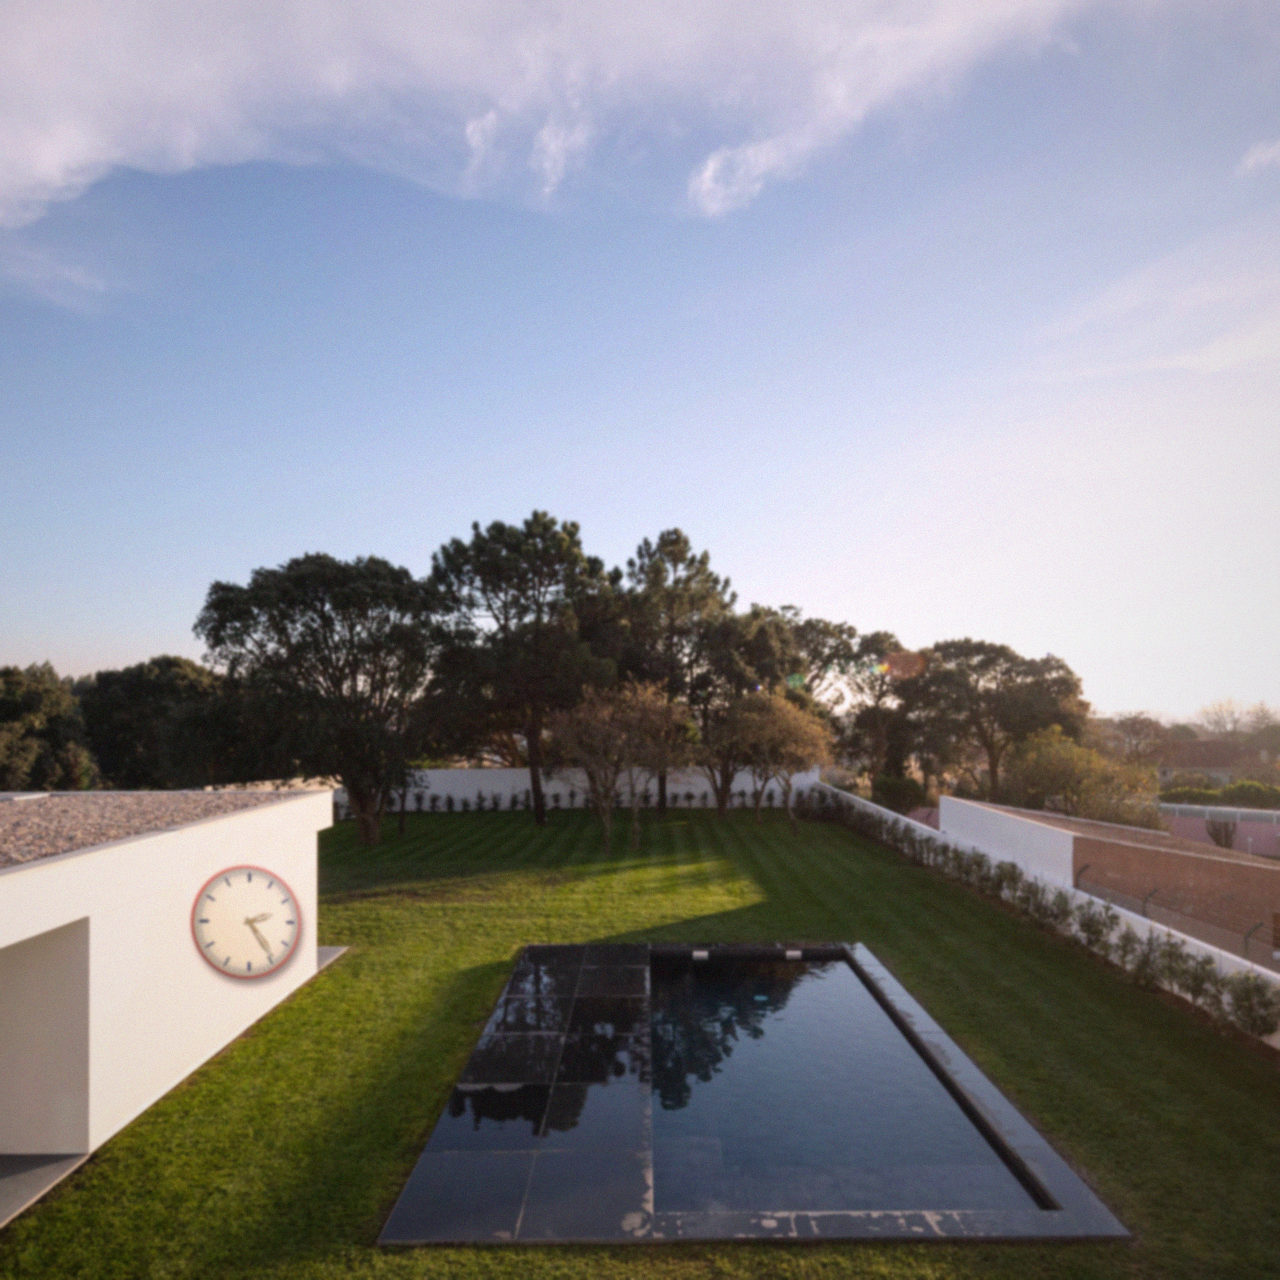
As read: h=2 m=24
